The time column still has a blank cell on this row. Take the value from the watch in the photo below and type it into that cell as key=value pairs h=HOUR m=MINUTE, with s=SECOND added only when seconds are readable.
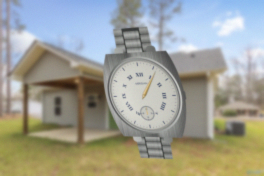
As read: h=1 m=6
